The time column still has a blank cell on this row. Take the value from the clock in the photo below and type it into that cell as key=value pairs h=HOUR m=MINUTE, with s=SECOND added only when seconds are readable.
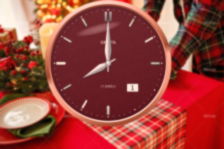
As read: h=8 m=0
